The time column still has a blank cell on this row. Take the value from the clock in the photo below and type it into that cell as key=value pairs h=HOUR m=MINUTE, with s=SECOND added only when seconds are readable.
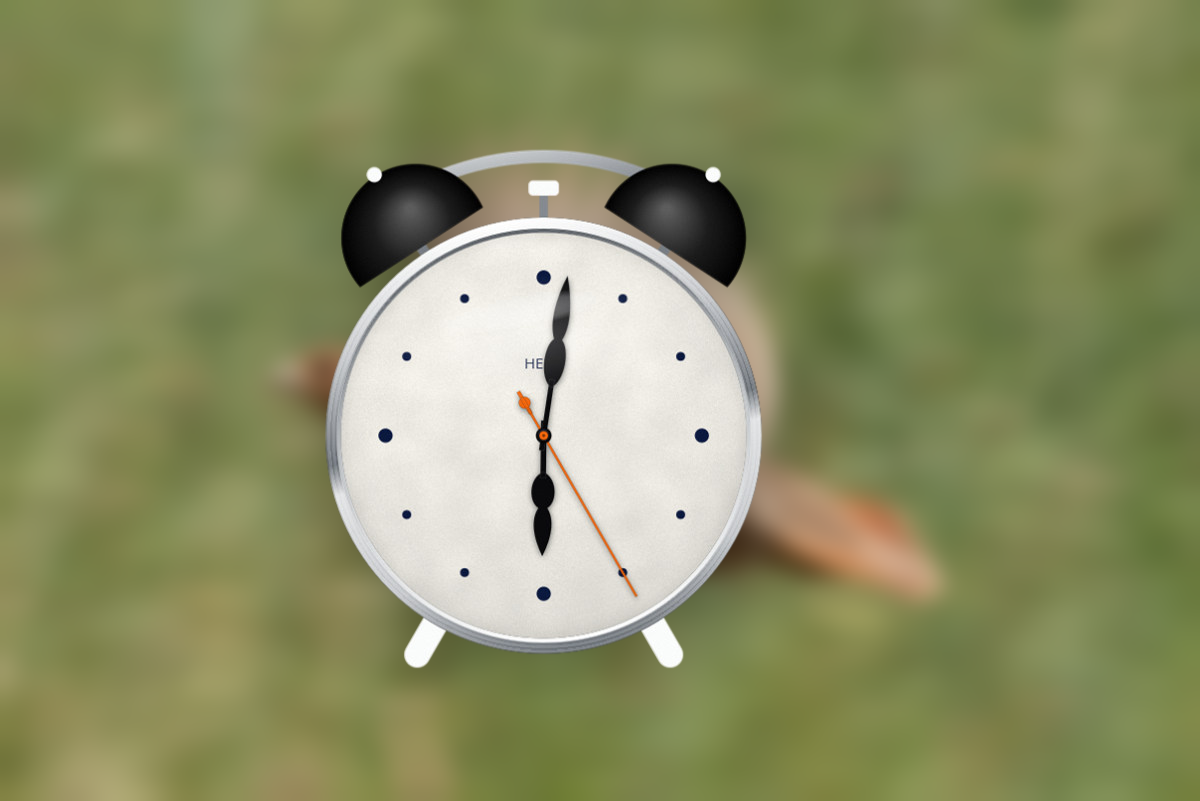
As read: h=6 m=1 s=25
